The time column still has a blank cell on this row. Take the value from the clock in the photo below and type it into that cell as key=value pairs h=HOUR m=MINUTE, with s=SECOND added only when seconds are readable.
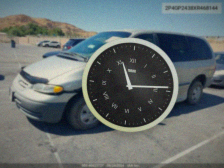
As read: h=11 m=14
